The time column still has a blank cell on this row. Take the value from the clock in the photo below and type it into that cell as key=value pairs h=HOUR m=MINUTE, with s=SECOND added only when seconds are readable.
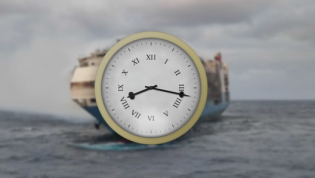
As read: h=8 m=17
